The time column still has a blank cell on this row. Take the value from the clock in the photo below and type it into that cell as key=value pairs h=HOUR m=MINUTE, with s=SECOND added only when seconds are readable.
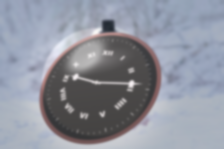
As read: h=9 m=14
